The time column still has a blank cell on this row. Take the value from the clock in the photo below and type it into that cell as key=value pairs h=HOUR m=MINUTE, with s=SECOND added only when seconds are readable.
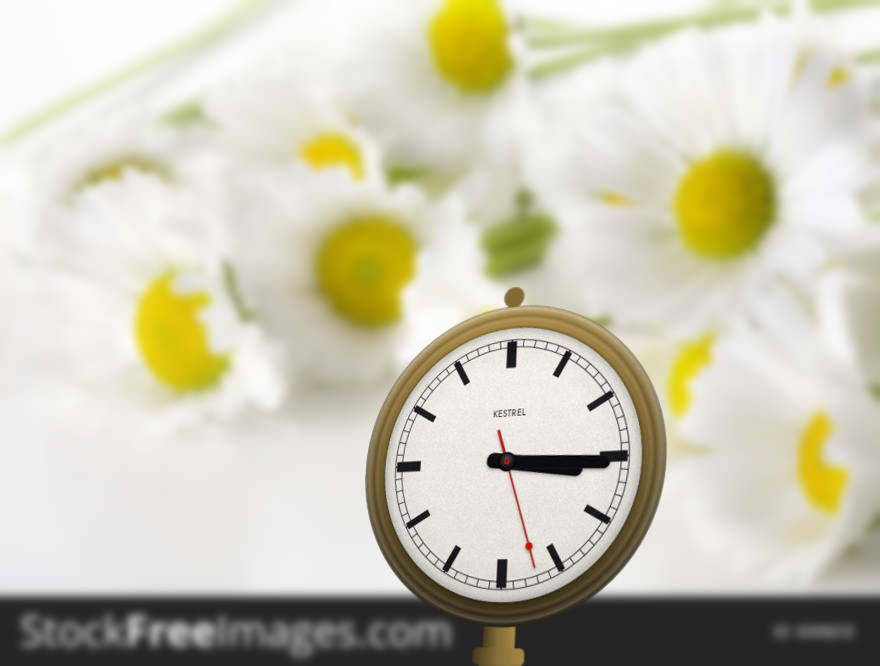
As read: h=3 m=15 s=27
